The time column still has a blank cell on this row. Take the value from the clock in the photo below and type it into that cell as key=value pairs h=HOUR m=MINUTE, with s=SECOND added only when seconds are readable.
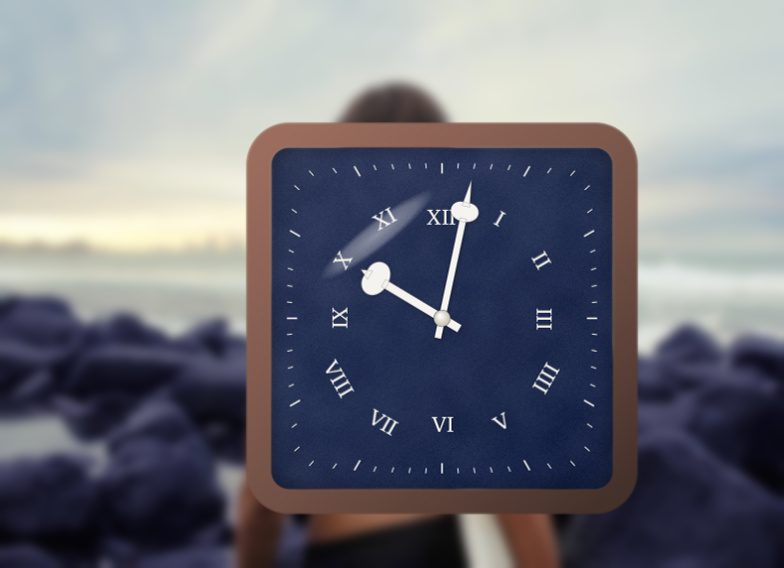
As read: h=10 m=2
